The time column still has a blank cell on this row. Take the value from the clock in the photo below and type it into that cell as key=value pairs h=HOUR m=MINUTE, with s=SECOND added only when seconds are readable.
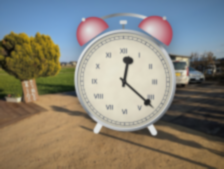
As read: h=12 m=22
